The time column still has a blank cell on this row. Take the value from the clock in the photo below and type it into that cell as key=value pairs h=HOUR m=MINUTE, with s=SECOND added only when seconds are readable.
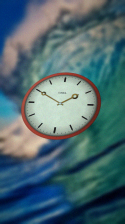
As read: h=1 m=50
